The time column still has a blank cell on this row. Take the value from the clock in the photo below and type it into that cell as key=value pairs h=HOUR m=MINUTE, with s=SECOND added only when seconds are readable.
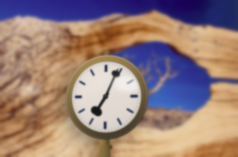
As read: h=7 m=4
